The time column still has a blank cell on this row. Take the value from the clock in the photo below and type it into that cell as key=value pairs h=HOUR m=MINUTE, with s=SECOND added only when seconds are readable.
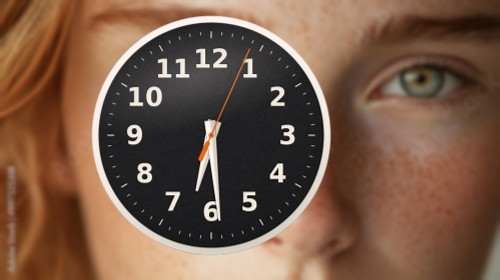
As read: h=6 m=29 s=4
